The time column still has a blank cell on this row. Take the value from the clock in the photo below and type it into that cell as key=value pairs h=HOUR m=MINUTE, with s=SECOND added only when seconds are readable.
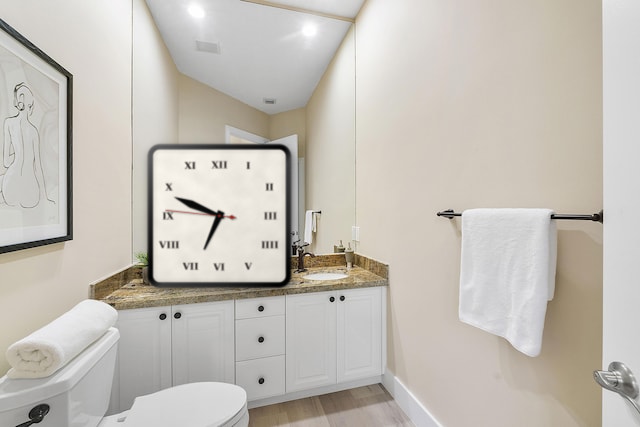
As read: h=6 m=48 s=46
